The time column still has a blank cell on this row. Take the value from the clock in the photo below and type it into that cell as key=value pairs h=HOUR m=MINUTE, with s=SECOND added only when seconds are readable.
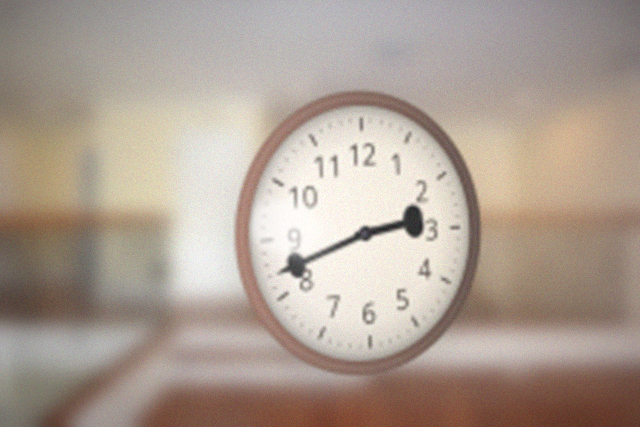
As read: h=2 m=42
